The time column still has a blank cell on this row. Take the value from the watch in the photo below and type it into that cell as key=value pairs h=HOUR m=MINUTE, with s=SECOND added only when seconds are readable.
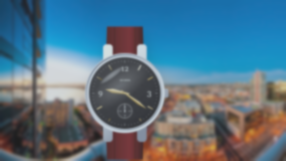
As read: h=9 m=21
